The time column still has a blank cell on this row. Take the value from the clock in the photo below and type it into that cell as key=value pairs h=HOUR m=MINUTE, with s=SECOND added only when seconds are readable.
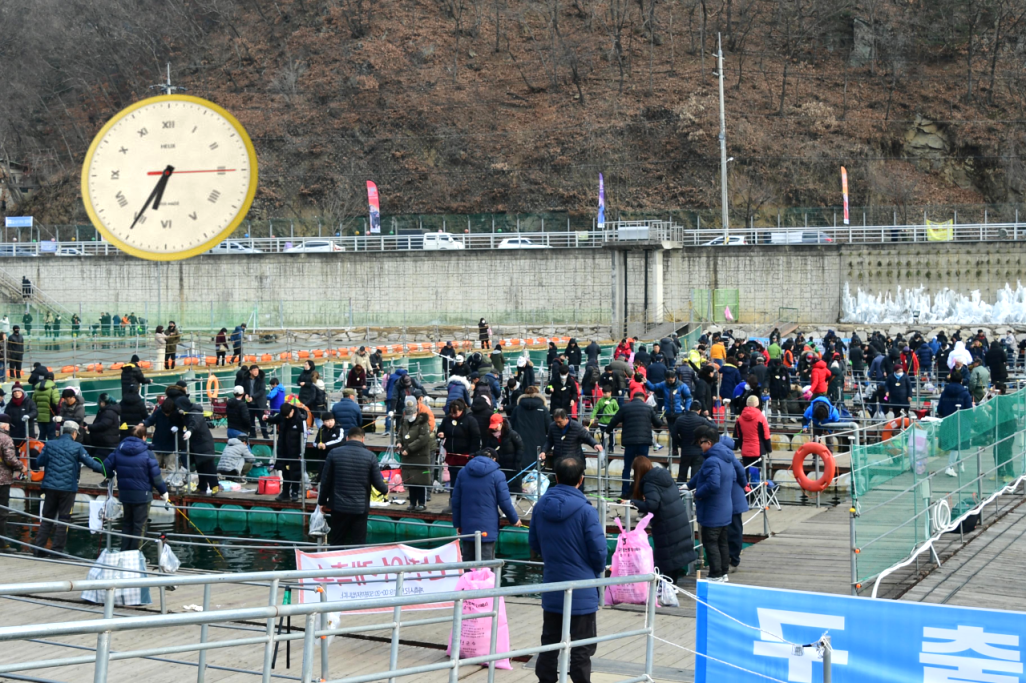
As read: h=6 m=35 s=15
